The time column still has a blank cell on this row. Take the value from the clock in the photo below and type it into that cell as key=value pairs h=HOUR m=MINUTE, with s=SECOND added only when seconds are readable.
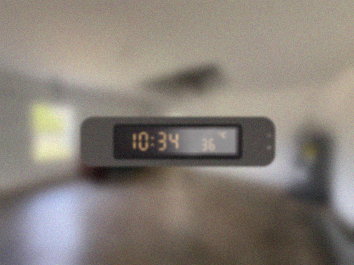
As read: h=10 m=34
